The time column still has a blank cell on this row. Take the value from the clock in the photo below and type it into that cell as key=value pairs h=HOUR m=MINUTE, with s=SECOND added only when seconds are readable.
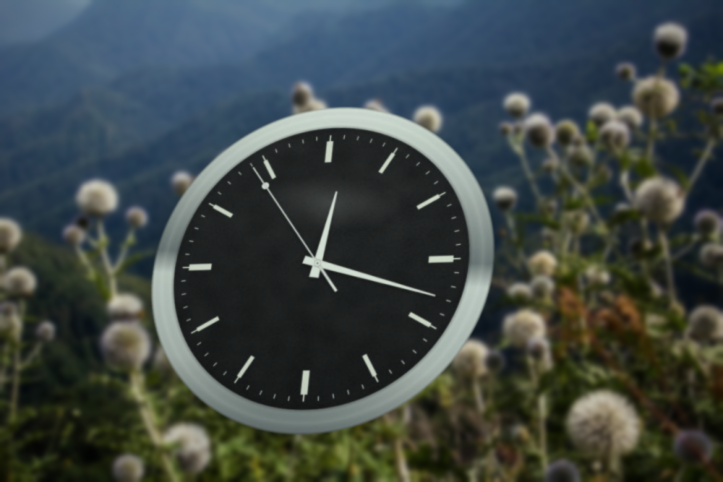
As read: h=12 m=17 s=54
